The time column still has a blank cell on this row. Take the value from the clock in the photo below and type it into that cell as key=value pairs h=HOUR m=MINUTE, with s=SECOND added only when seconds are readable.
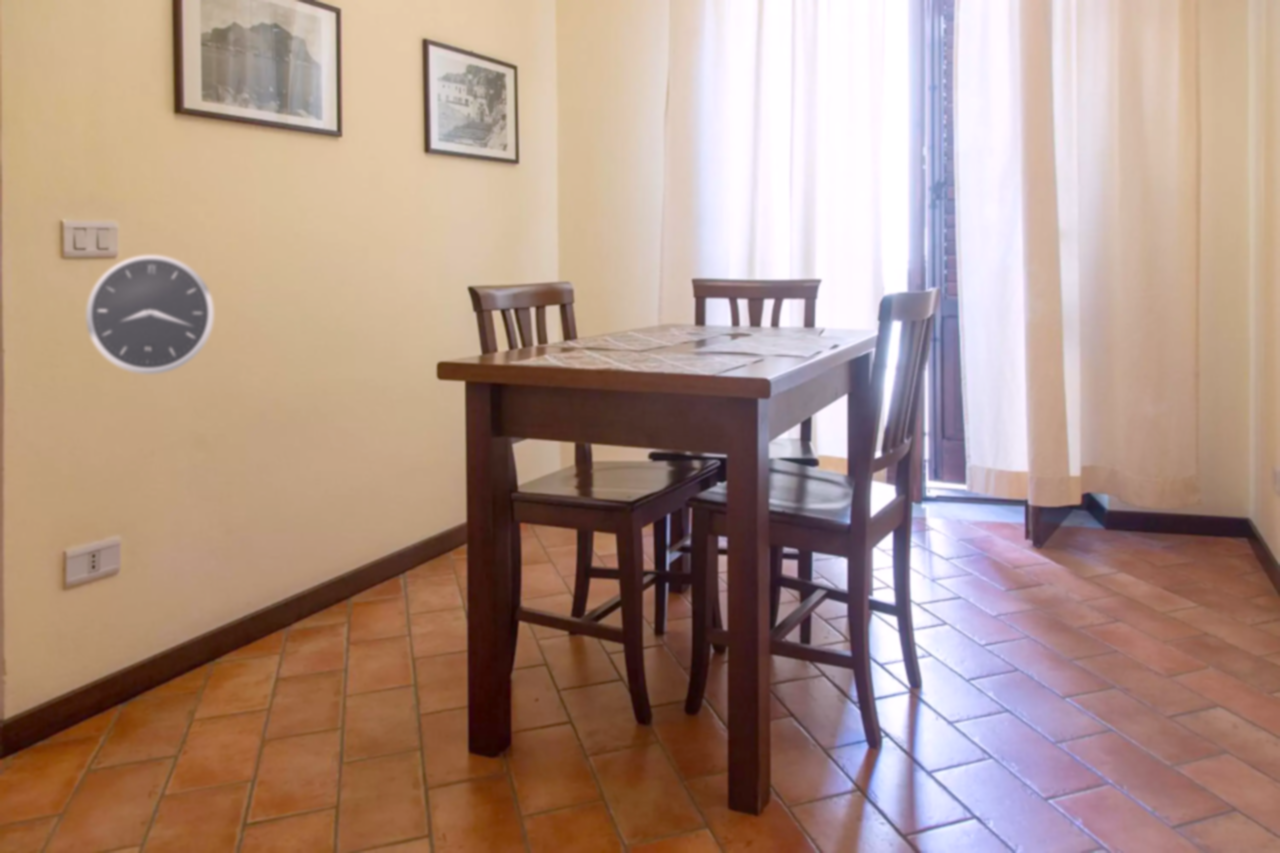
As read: h=8 m=18
